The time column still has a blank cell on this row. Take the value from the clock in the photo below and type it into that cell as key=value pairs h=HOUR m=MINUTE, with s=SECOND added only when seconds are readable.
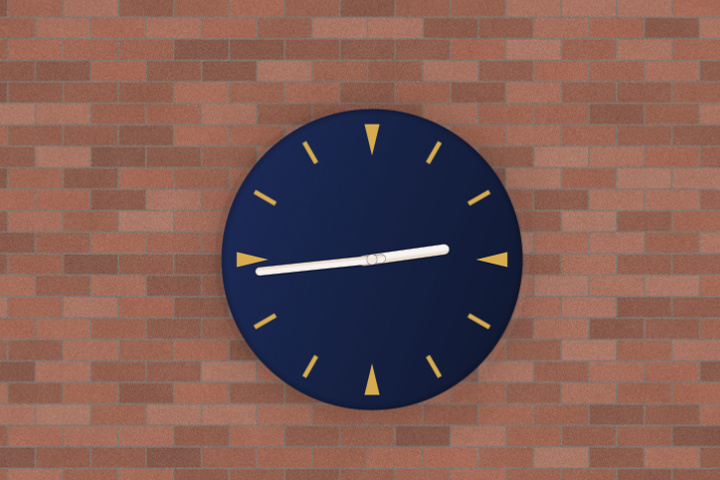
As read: h=2 m=44
